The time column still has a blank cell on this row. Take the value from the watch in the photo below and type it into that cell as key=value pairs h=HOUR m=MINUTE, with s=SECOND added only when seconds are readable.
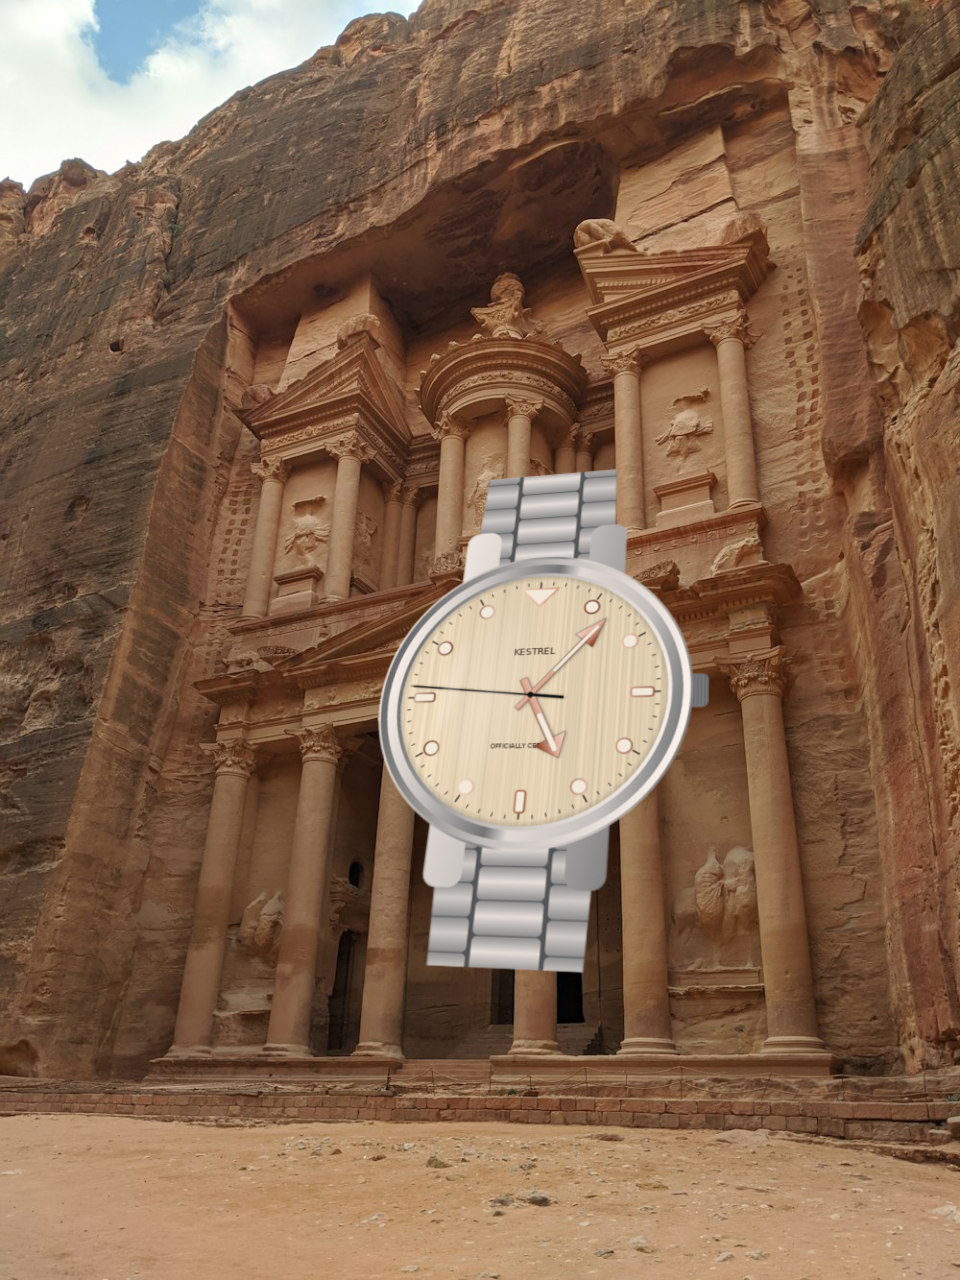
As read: h=5 m=6 s=46
